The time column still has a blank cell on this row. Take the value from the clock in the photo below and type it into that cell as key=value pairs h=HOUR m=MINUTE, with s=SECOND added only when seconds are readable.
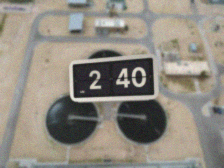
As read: h=2 m=40
